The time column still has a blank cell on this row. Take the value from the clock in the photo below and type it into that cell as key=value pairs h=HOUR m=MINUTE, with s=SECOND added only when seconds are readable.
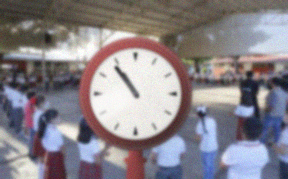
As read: h=10 m=54
